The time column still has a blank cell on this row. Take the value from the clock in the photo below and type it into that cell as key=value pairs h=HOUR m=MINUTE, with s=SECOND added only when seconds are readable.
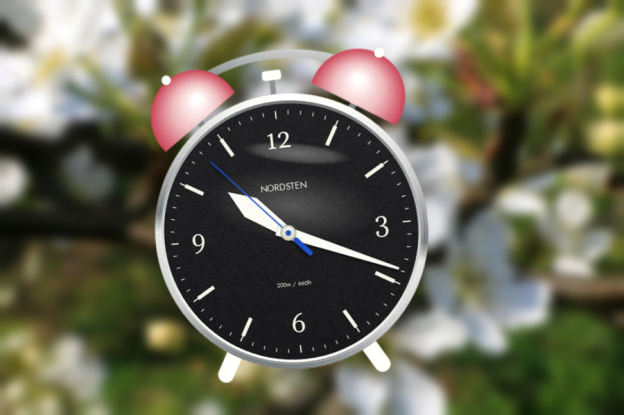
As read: h=10 m=18 s=53
